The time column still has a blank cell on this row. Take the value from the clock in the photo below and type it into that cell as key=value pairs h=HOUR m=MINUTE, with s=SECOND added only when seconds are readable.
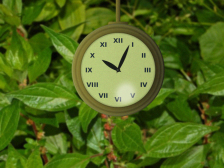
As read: h=10 m=4
